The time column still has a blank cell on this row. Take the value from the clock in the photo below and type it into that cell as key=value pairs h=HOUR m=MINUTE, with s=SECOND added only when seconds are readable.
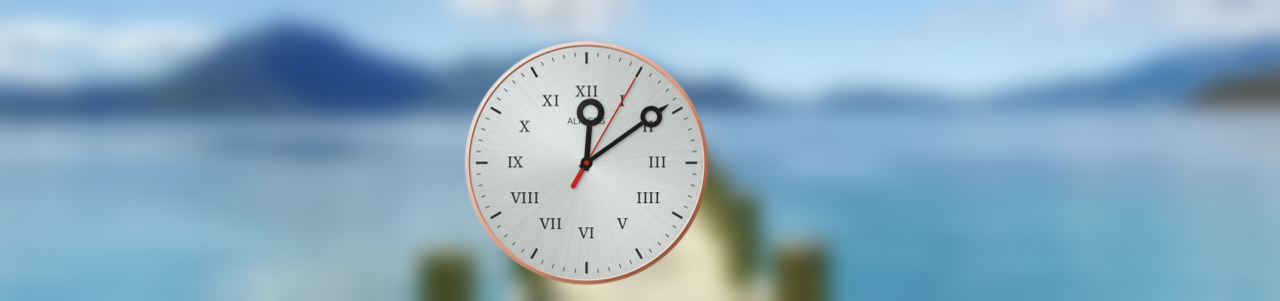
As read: h=12 m=9 s=5
